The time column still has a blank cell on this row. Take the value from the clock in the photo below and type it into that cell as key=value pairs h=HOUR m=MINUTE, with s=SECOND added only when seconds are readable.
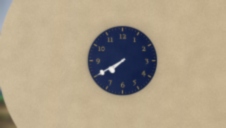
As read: h=7 m=40
